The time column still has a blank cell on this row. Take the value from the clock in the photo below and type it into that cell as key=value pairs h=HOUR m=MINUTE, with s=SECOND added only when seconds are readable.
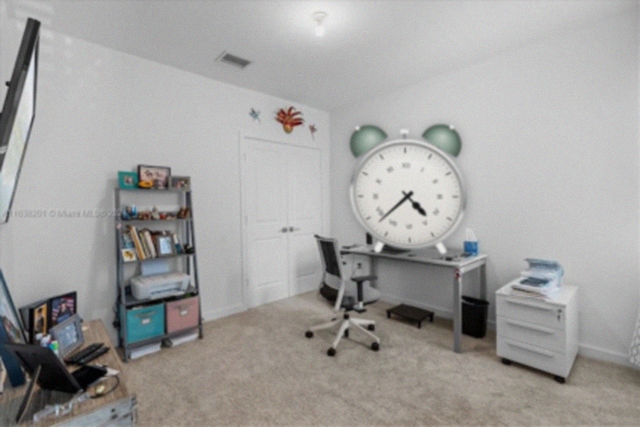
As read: h=4 m=38
